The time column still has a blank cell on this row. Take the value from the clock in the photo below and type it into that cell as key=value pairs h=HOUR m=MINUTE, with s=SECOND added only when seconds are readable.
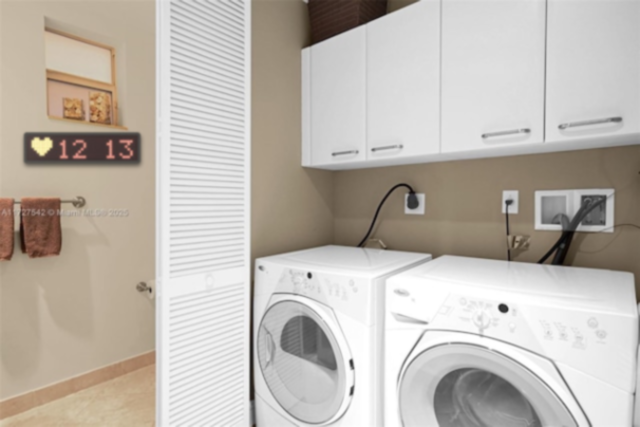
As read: h=12 m=13
